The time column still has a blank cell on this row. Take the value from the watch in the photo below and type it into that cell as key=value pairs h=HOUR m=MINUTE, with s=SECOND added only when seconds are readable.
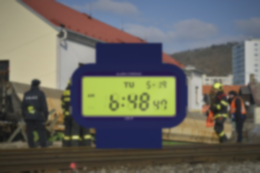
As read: h=6 m=48 s=47
